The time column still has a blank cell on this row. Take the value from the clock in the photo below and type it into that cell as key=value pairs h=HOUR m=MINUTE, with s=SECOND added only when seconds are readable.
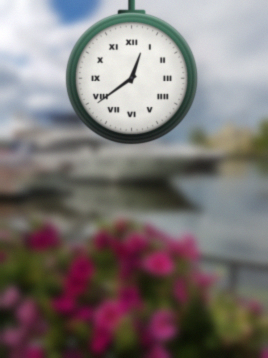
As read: h=12 m=39
